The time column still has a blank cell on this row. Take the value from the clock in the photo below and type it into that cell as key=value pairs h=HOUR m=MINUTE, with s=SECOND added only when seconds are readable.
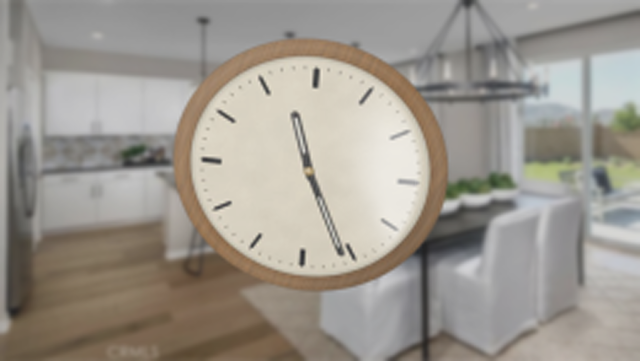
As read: h=11 m=26
